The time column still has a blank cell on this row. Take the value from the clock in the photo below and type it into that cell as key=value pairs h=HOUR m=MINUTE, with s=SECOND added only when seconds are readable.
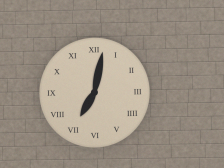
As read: h=7 m=2
